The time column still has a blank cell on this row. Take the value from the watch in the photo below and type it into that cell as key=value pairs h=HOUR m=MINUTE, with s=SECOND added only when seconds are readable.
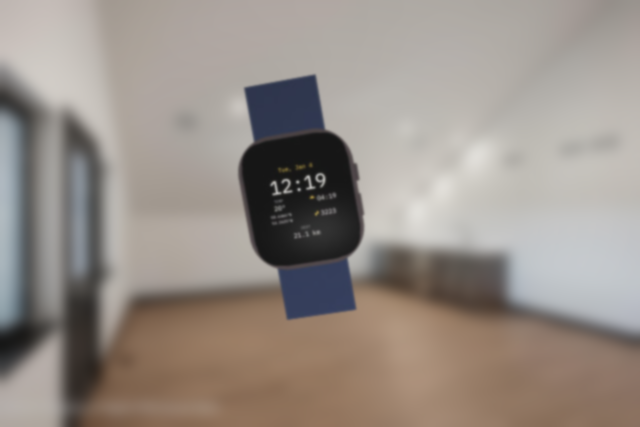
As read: h=12 m=19
